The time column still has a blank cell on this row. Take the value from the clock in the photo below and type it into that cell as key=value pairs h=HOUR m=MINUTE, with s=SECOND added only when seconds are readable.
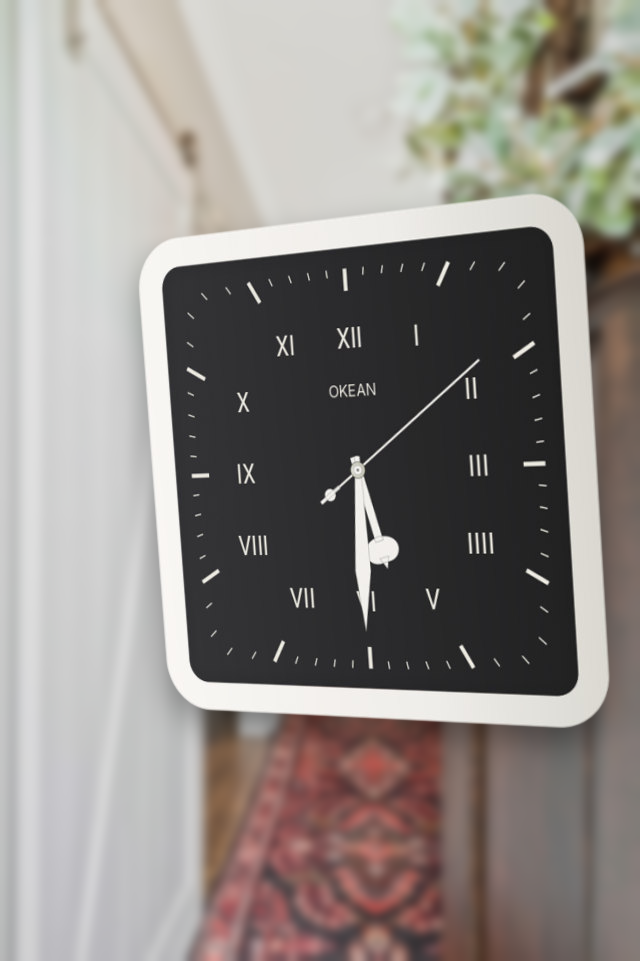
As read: h=5 m=30 s=9
